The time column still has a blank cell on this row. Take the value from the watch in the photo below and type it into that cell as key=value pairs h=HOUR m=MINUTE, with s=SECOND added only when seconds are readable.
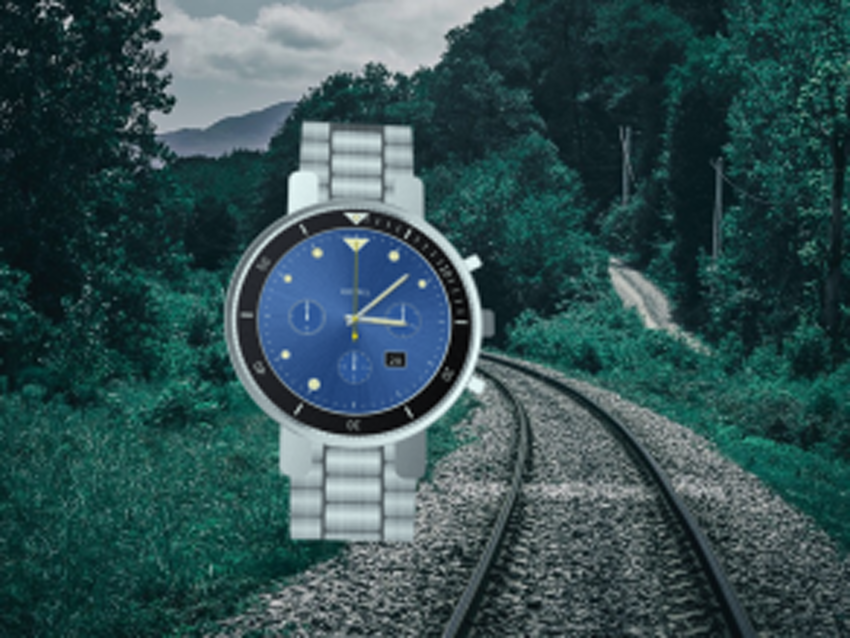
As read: h=3 m=8
